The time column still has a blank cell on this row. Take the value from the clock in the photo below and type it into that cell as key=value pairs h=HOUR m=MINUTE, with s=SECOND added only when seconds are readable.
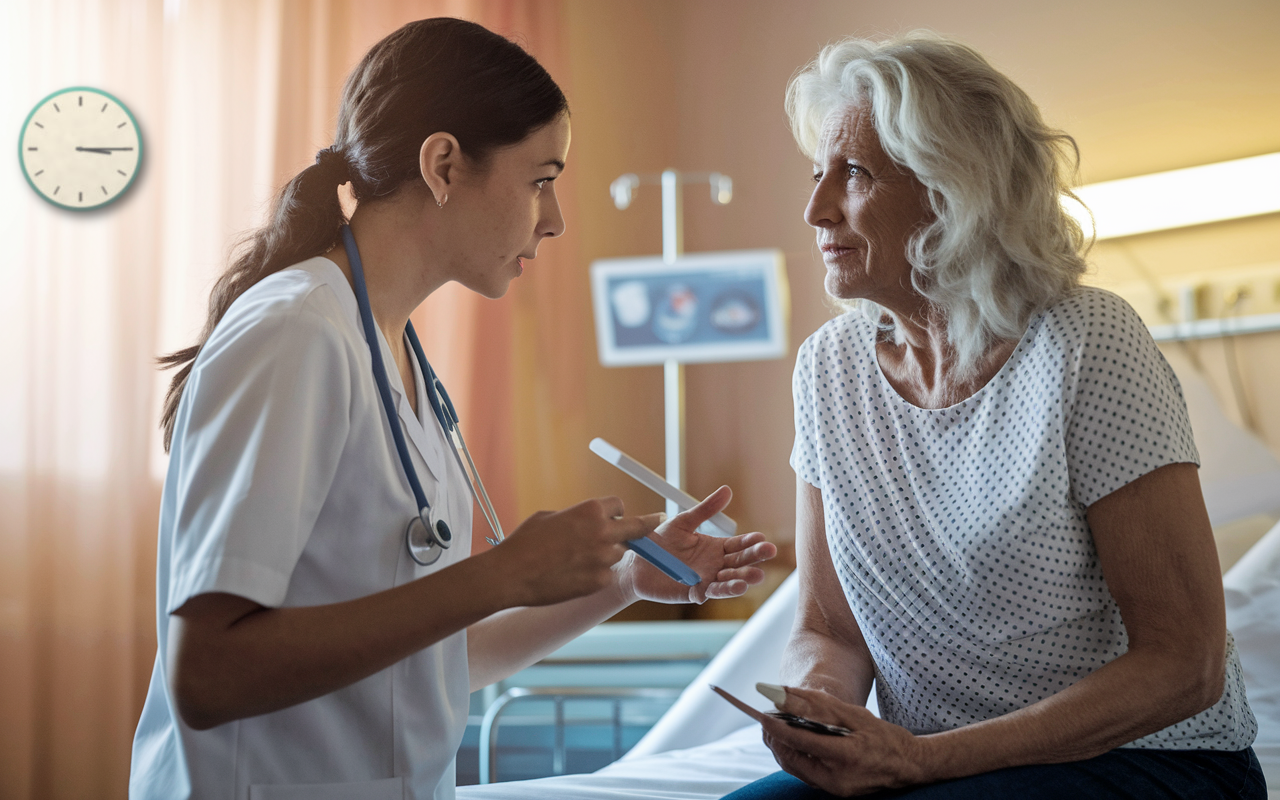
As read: h=3 m=15
